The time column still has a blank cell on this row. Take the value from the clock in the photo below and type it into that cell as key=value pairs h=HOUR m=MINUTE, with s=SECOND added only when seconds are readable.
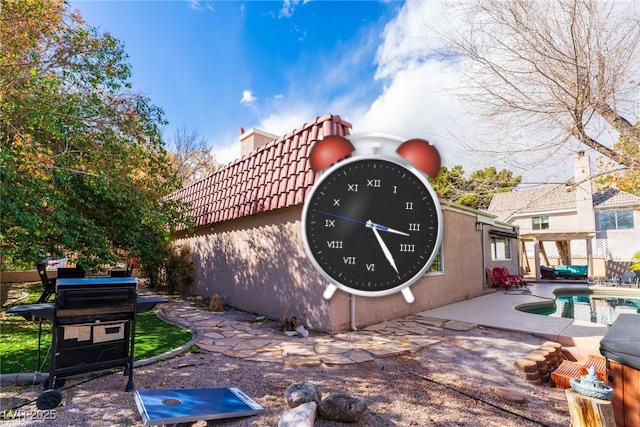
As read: h=3 m=24 s=47
